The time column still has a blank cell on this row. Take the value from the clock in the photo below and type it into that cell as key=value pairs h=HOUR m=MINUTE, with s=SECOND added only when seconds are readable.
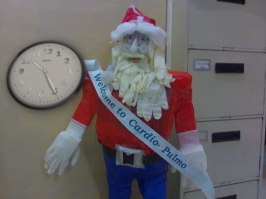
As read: h=10 m=25
